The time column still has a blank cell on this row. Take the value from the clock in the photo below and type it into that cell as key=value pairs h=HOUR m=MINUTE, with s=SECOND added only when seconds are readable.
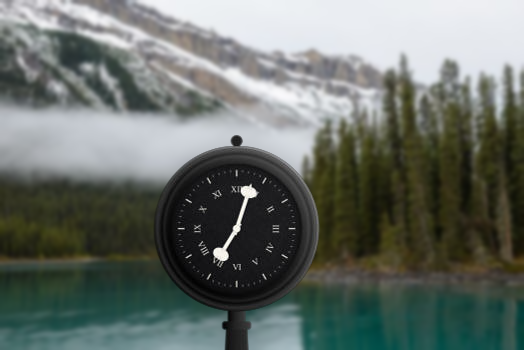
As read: h=7 m=3
